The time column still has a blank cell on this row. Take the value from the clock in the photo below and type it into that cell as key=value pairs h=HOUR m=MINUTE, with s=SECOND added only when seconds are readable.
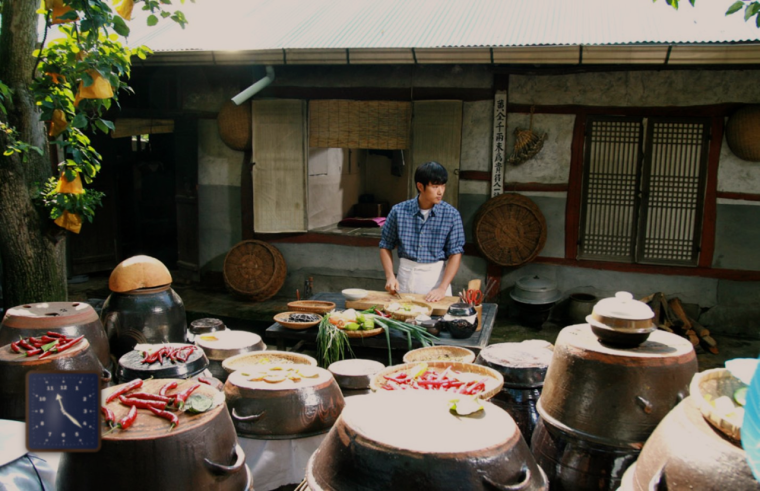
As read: h=11 m=22
